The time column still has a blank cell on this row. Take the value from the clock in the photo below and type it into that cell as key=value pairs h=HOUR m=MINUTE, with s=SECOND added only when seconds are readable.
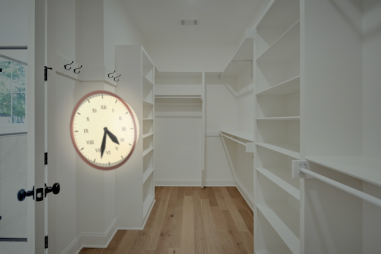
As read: h=4 m=33
